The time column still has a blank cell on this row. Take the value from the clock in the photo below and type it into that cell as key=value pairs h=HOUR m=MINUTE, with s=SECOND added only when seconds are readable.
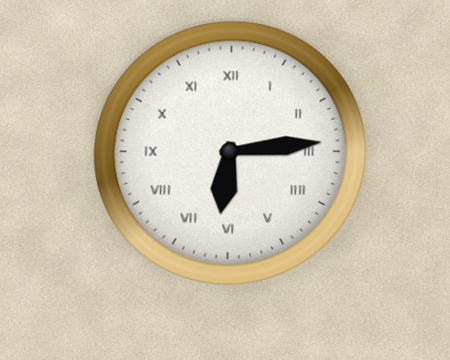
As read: h=6 m=14
